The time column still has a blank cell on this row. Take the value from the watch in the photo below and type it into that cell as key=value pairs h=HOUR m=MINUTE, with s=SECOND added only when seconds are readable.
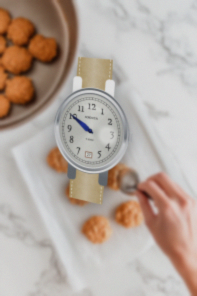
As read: h=9 m=50
